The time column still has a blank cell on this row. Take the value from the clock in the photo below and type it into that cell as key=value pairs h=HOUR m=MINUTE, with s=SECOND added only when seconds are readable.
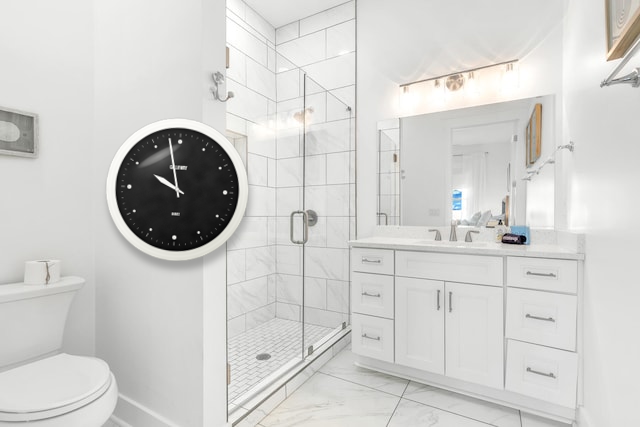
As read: h=9 m=58
